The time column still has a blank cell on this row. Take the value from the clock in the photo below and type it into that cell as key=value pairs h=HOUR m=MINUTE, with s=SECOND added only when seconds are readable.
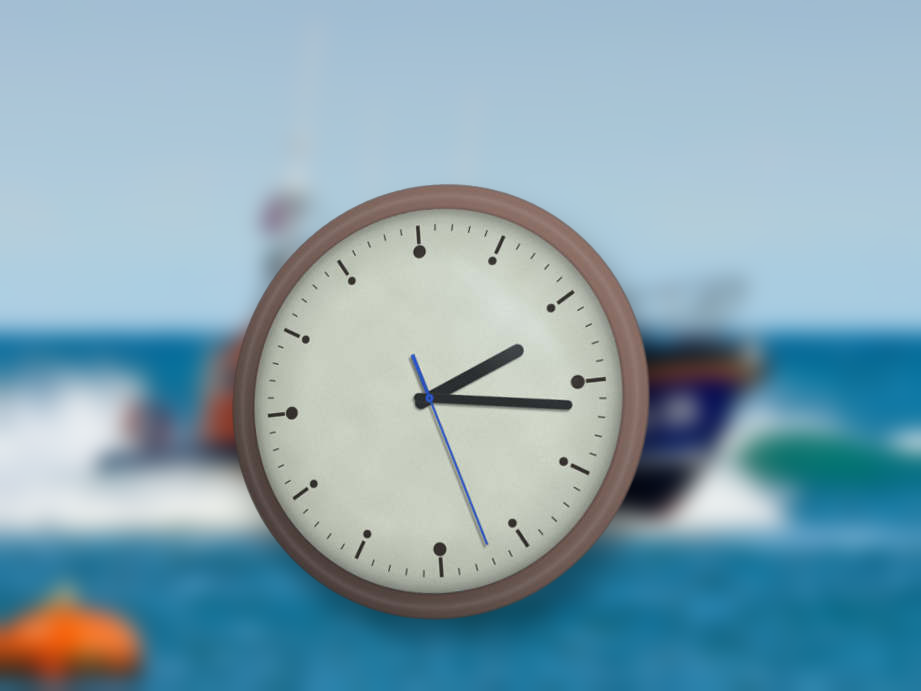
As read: h=2 m=16 s=27
